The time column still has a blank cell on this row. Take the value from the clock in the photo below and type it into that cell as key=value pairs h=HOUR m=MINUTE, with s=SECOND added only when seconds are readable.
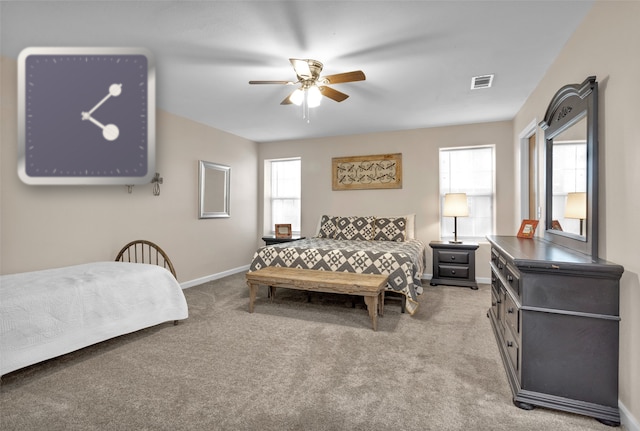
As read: h=4 m=8
